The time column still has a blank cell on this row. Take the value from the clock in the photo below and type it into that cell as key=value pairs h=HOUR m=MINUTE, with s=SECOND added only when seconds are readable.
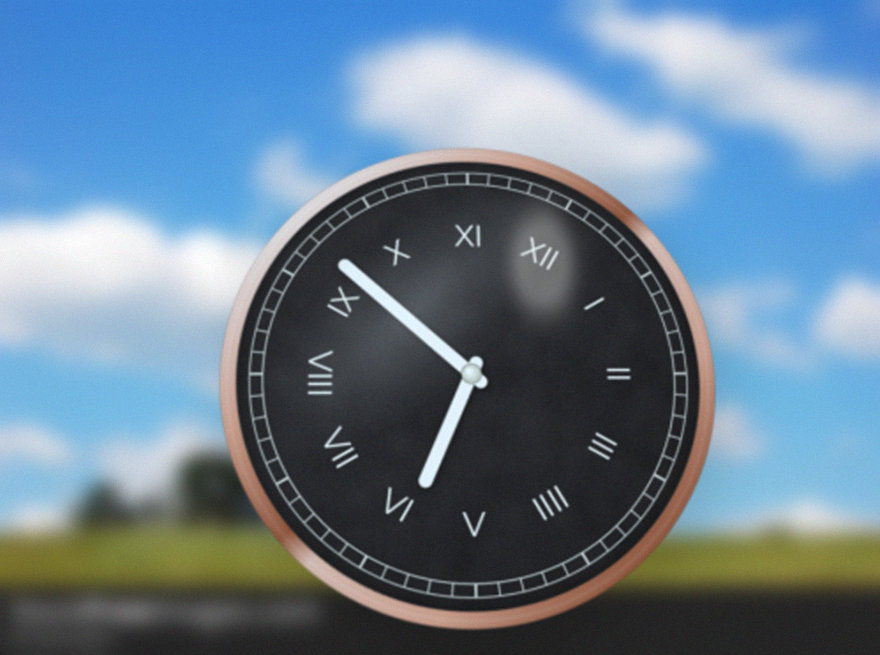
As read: h=5 m=47
